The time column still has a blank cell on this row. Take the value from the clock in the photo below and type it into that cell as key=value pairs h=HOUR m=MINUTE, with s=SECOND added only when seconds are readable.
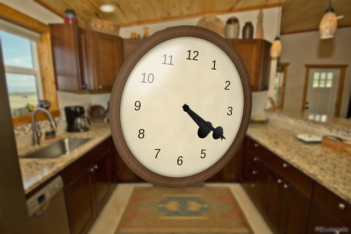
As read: h=4 m=20
